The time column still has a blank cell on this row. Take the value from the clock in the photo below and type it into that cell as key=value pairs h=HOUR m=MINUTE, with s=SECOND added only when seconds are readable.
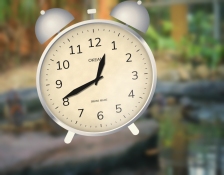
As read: h=12 m=41
